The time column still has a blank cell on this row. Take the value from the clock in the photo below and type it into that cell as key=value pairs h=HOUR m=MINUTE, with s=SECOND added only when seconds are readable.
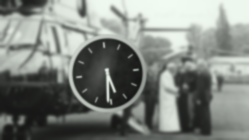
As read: h=5 m=31
